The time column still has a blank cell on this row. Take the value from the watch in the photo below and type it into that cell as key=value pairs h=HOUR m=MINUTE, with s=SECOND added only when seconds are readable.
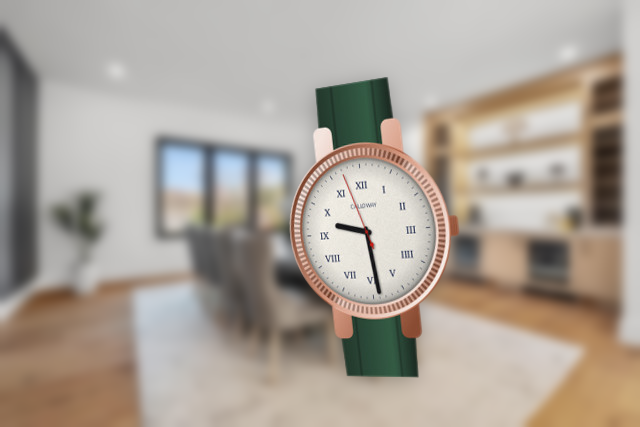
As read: h=9 m=28 s=57
